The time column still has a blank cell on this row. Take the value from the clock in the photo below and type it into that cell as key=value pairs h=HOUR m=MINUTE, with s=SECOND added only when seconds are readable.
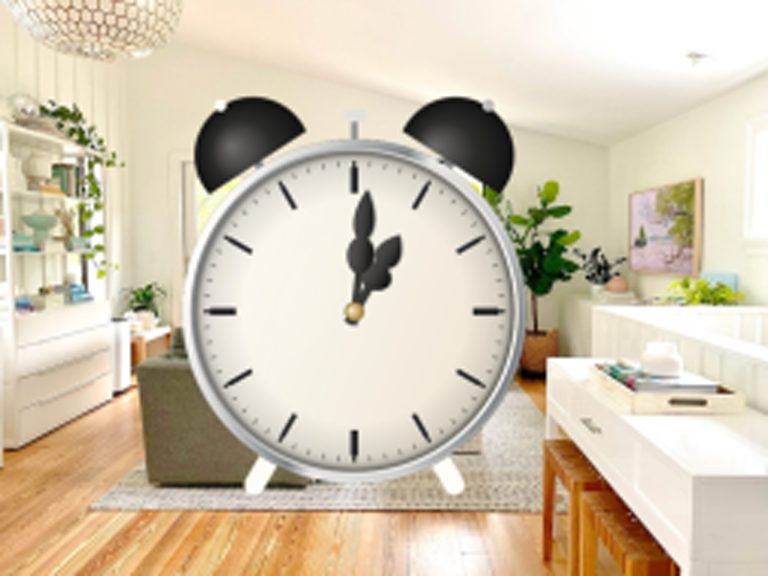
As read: h=1 m=1
